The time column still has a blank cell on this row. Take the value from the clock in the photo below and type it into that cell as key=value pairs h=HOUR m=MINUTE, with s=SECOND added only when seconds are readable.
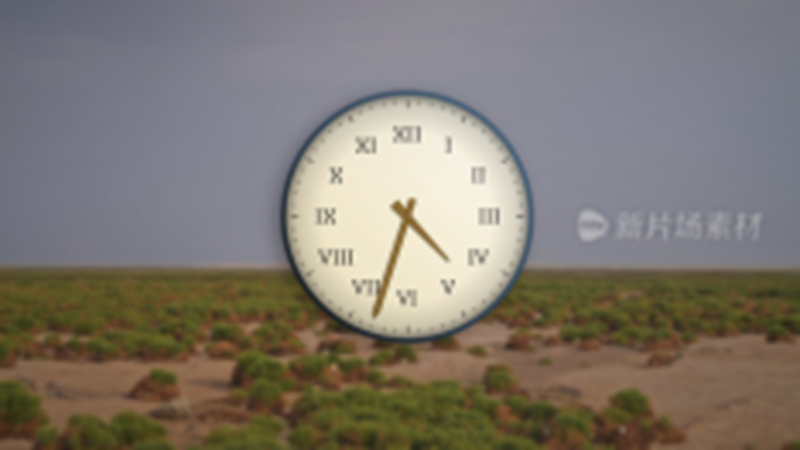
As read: h=4 m=33
